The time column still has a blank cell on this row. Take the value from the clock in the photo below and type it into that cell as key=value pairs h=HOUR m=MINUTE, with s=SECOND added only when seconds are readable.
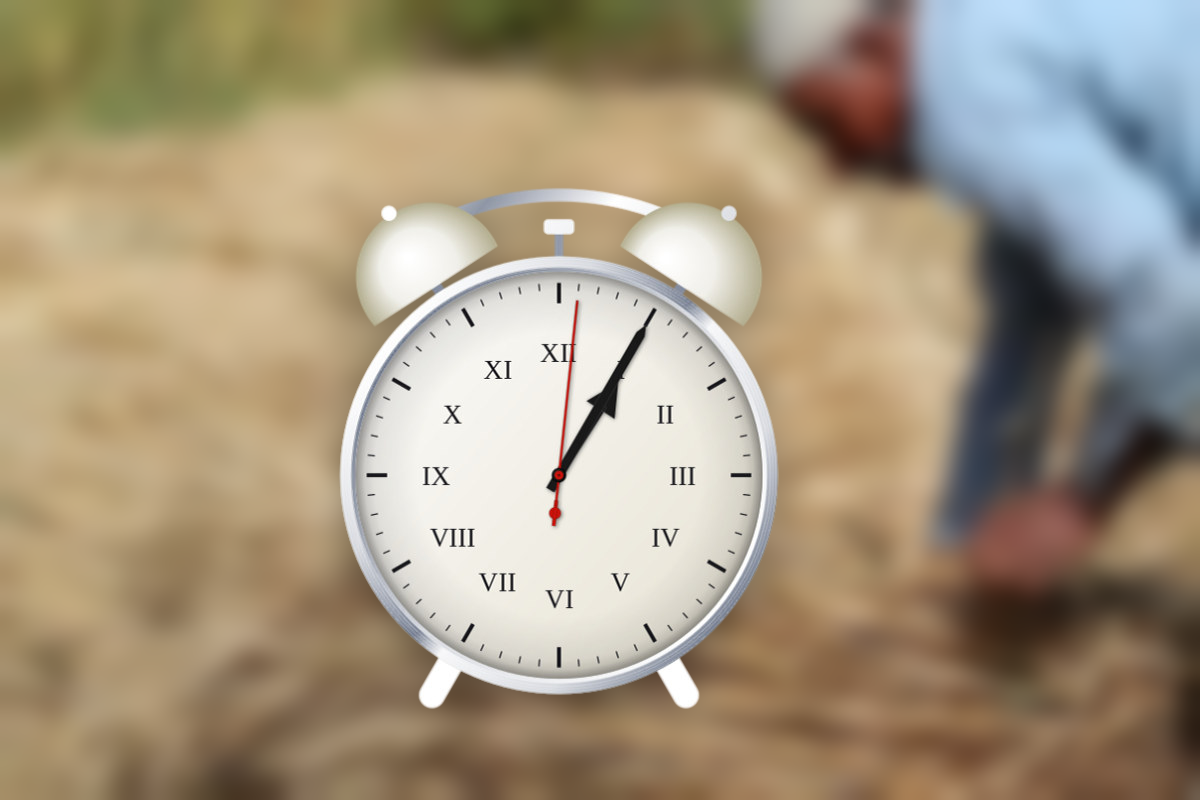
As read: h=1 m=5 s=1
